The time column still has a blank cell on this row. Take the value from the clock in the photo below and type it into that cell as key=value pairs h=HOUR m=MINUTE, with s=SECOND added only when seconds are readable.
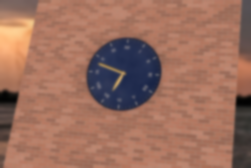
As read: h=6 m=48
